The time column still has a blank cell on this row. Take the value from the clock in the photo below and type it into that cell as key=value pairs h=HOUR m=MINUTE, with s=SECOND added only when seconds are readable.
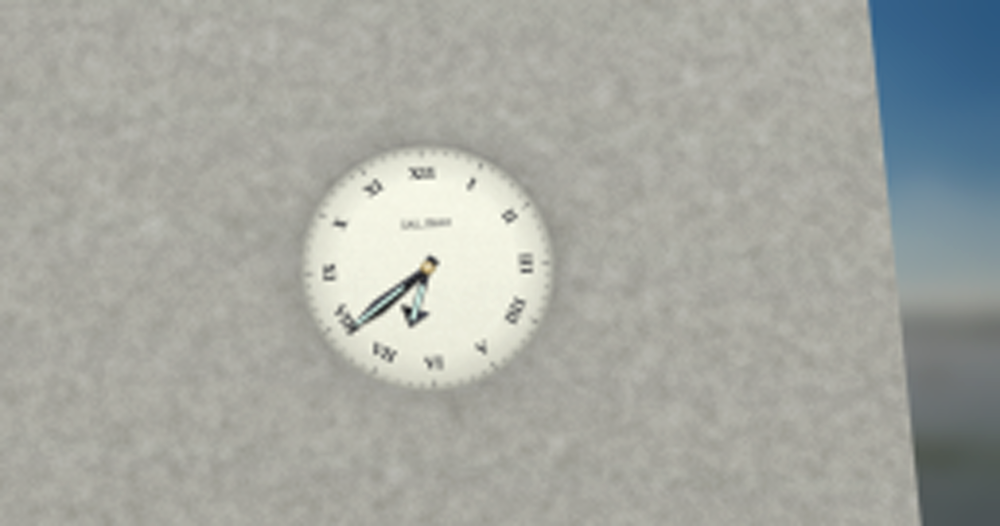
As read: h=6 m=39
